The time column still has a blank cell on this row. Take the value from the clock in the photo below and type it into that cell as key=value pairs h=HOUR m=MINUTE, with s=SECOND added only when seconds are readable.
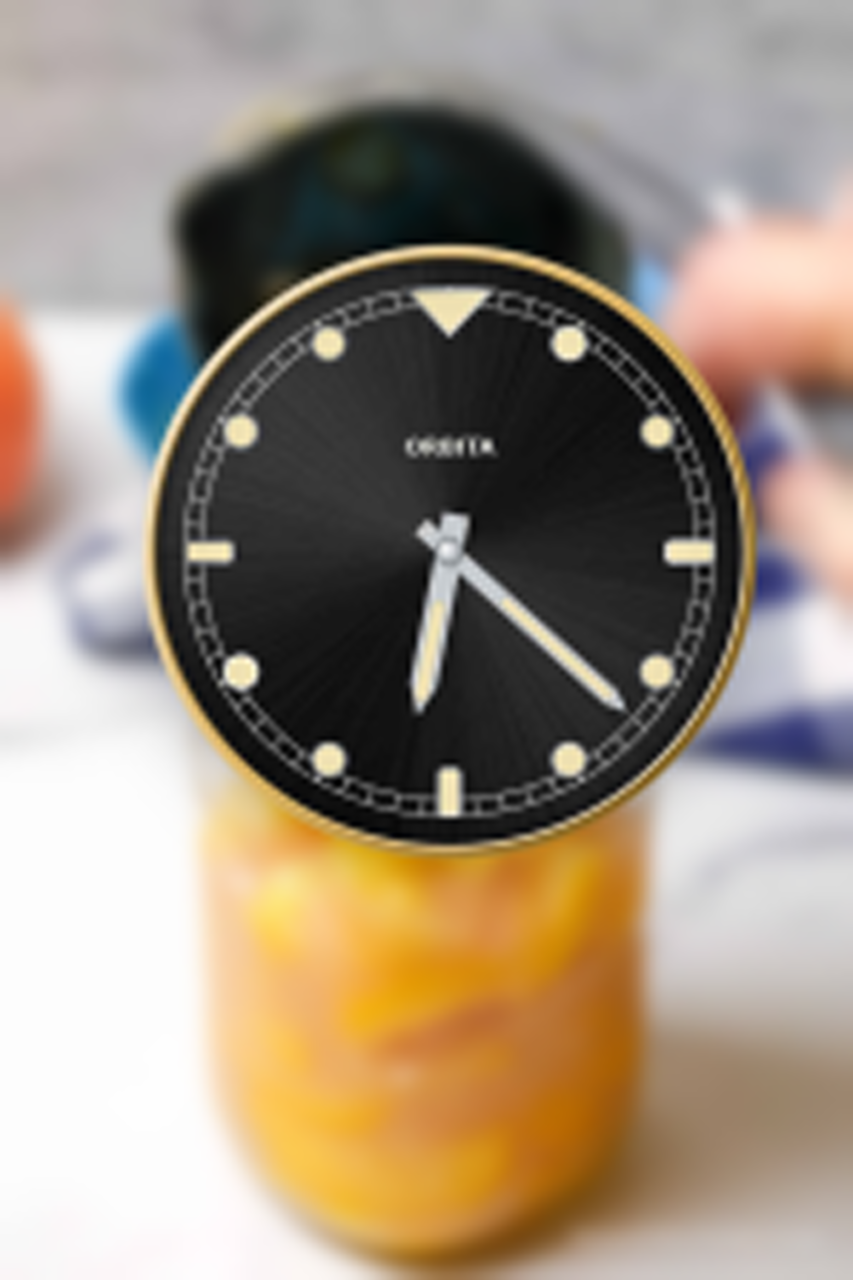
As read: h=6 m=22
